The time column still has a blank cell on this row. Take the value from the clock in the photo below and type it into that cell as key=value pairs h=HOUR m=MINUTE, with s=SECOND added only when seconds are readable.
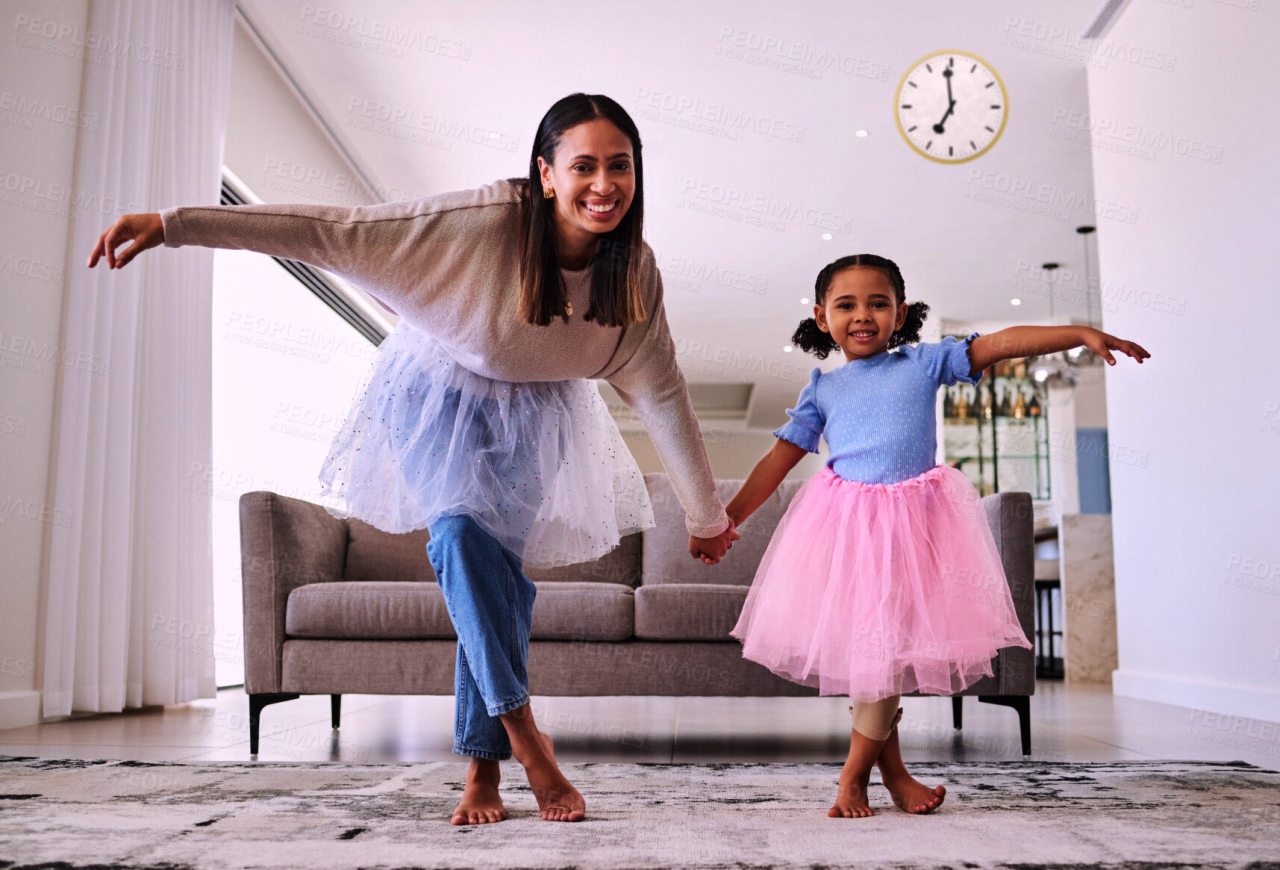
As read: h=6 m=59
